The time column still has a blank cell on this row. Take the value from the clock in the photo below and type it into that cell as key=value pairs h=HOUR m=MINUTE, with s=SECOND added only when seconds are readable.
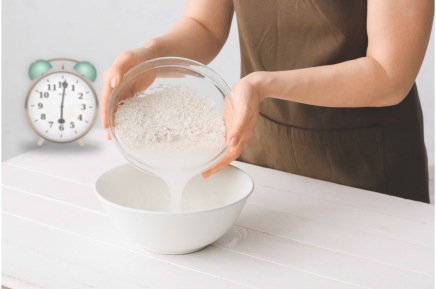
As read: h=6 m=1
